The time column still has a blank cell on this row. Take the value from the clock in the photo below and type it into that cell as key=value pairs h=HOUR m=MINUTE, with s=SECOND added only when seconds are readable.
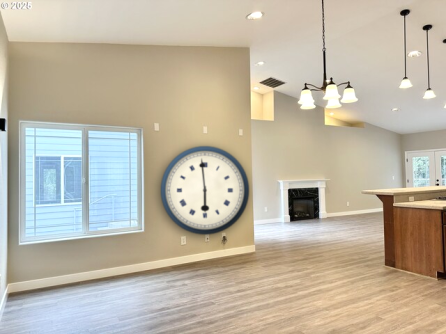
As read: h=5 m=59
